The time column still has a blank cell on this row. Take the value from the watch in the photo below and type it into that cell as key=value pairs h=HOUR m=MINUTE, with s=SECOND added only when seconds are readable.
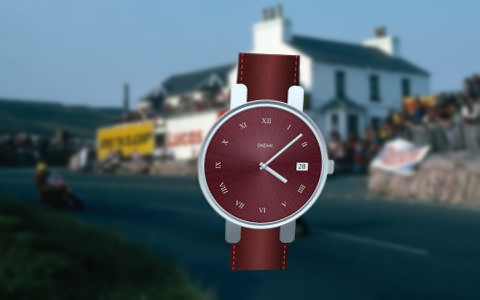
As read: h=4 m=8
